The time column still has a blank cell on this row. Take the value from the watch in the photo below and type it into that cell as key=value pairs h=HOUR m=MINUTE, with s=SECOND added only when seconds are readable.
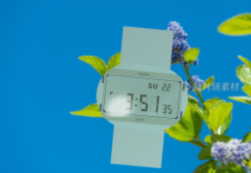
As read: h=3 m=51
